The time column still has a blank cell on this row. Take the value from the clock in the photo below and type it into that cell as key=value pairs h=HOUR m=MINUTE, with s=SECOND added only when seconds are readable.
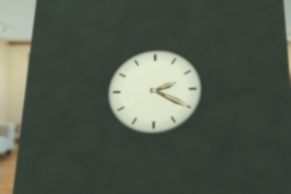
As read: h=2 m=20
